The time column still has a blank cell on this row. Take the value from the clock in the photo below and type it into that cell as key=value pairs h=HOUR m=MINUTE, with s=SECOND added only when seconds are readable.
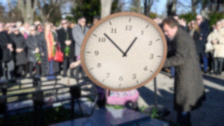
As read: h=12 m=52
